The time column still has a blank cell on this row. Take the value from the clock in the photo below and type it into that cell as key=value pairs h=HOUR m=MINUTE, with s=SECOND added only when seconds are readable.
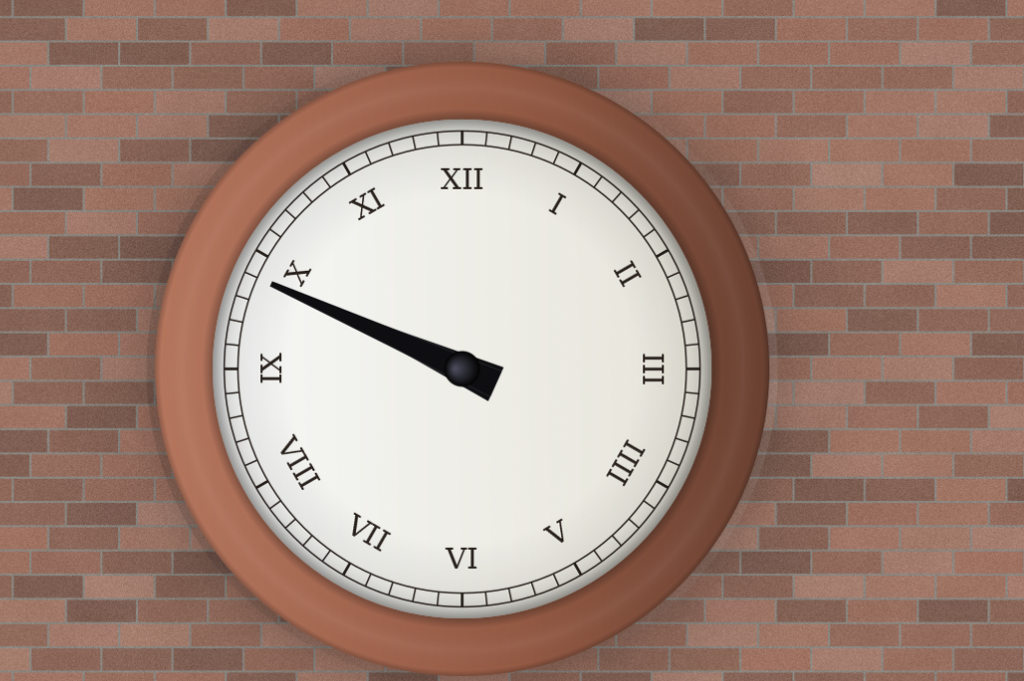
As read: h=9 m=49
